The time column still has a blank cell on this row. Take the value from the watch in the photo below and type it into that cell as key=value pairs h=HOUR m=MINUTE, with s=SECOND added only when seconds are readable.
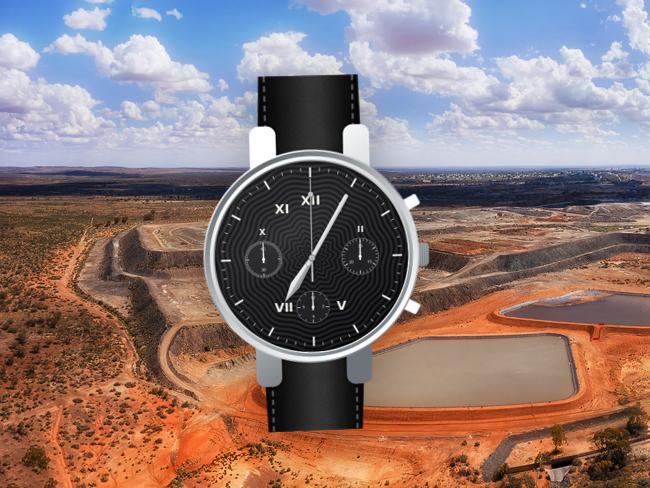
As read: h=7 m=5
